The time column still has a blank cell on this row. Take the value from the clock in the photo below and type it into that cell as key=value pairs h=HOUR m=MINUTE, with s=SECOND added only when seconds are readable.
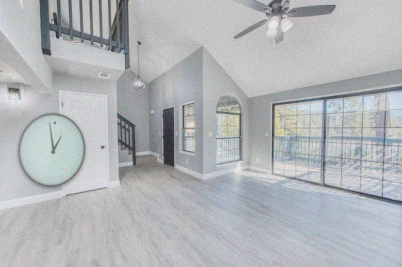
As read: h=12 m=58
